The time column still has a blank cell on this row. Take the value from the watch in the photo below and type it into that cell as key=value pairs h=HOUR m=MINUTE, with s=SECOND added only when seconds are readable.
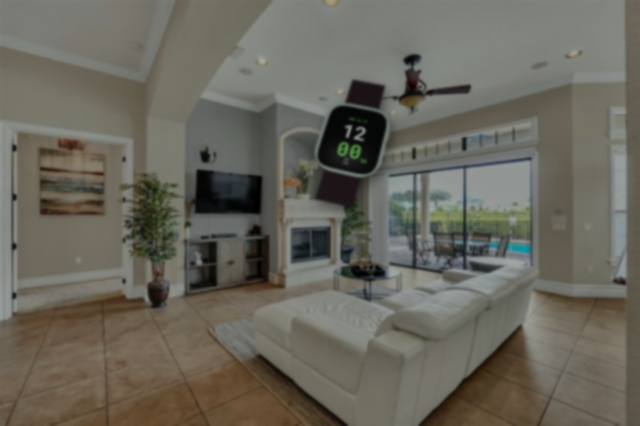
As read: h=12 m=0
